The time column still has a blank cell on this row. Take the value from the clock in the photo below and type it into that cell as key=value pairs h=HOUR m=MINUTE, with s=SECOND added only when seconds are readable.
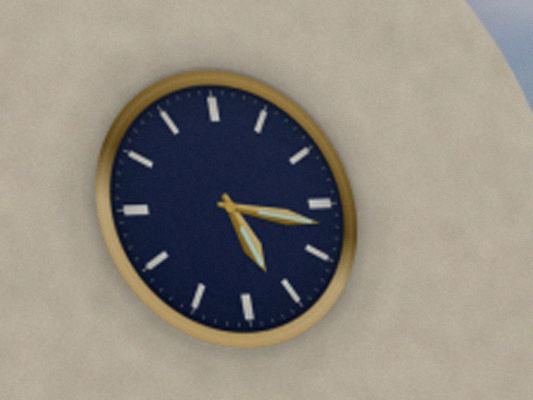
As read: h=5 m=17
